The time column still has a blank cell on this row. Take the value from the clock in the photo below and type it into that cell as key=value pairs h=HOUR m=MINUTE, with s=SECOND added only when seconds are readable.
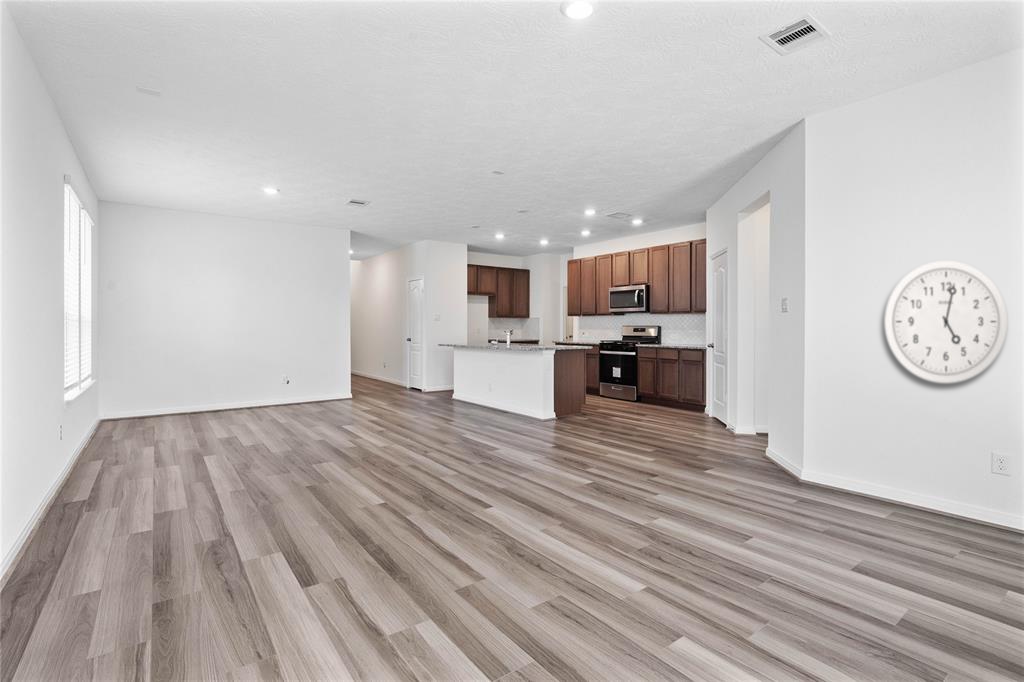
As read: h=5 m=2
